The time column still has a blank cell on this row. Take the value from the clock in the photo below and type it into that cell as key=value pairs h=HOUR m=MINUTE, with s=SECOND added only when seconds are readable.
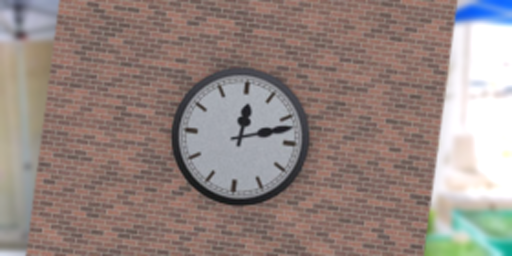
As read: h=12 m=12
